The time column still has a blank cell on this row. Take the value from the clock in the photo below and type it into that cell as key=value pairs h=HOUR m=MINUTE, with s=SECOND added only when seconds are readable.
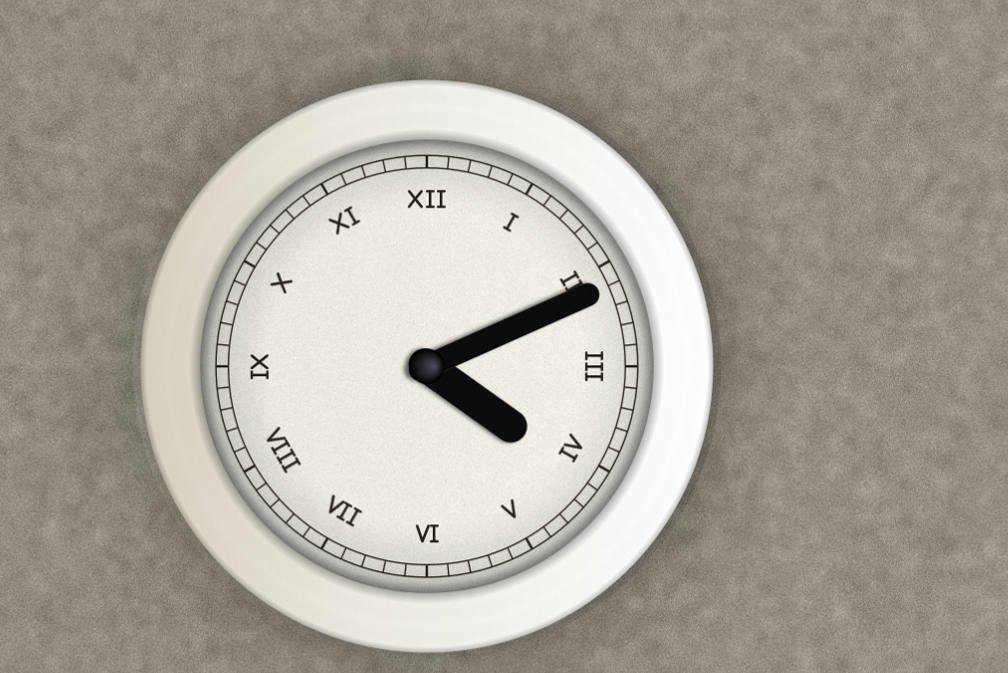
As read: h=4 m=11
